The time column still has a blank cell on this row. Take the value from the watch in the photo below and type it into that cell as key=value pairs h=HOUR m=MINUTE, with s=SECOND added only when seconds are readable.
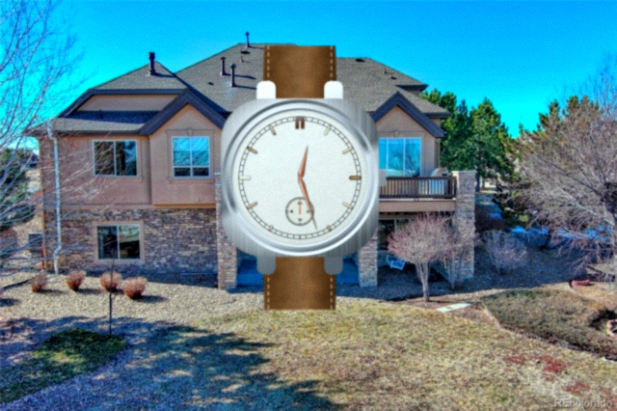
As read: h=12 m=27
